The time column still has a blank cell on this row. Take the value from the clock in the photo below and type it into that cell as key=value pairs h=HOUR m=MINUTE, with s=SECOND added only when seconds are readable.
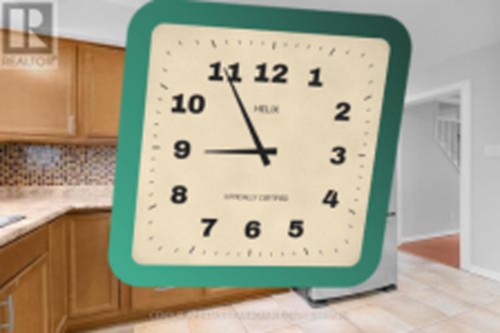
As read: h=8 m=55
